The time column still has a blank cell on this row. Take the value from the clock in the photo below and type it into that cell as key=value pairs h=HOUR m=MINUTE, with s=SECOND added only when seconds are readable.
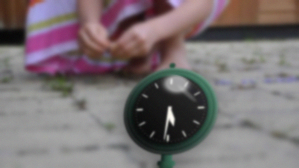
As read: h=5 m=31
